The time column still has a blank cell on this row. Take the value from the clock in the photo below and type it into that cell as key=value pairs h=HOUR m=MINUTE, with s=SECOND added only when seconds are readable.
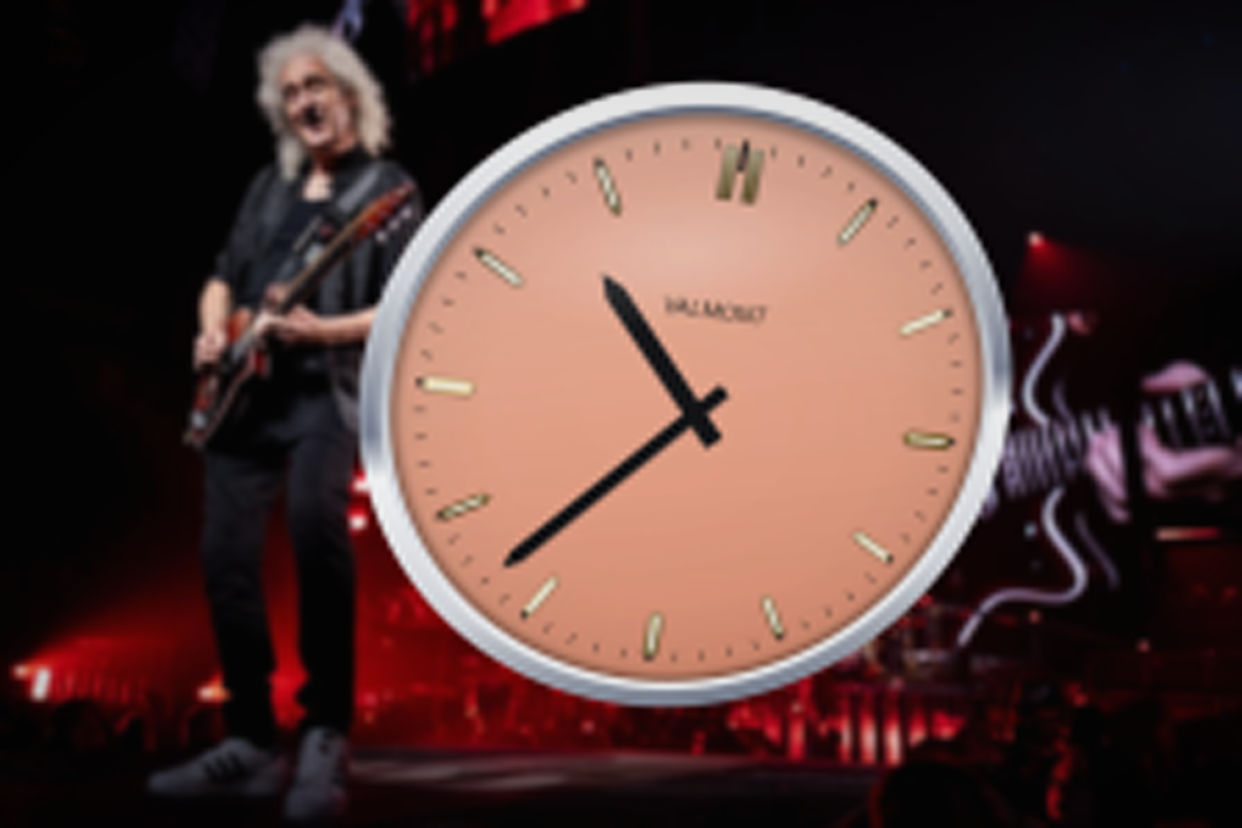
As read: h=10 m=37
